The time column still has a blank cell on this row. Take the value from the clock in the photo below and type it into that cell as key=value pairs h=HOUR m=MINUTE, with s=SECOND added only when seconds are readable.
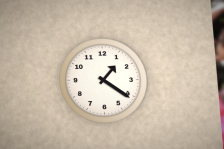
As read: h=1 m=21
